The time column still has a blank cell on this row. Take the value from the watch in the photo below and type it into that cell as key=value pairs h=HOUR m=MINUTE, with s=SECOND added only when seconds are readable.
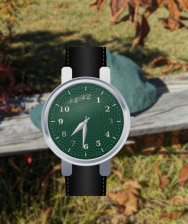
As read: h=7 m=31
